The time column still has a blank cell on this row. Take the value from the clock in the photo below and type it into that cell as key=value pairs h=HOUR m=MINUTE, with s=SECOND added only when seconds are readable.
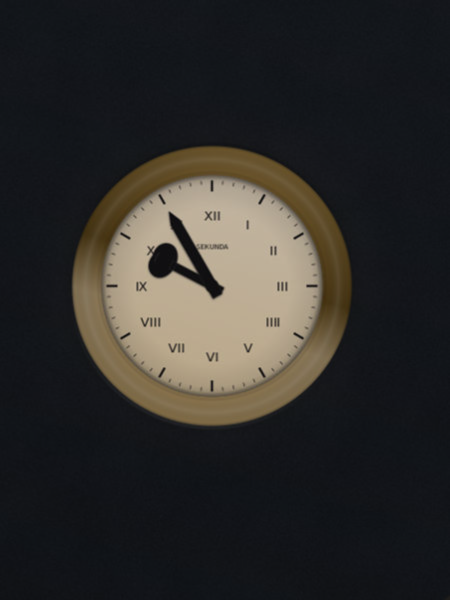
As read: h=9 m=55
